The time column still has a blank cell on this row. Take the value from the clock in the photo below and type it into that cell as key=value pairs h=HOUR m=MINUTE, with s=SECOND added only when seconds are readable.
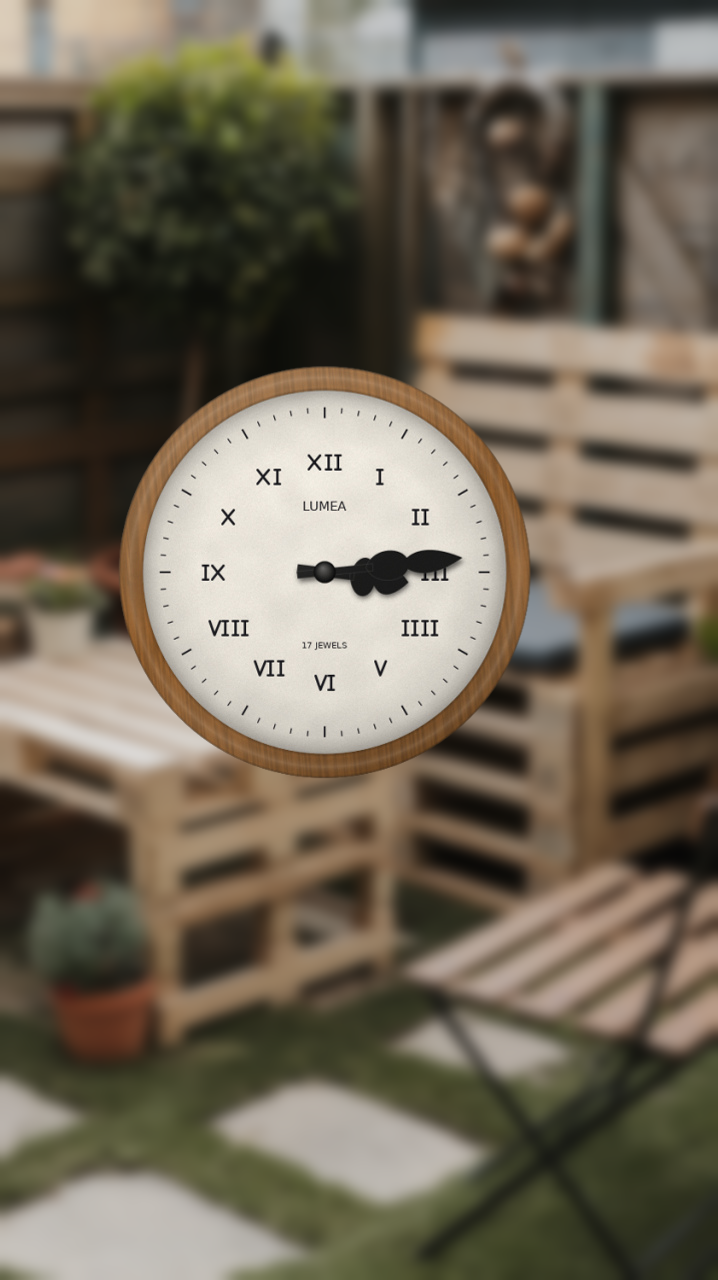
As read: h=3 m=14
